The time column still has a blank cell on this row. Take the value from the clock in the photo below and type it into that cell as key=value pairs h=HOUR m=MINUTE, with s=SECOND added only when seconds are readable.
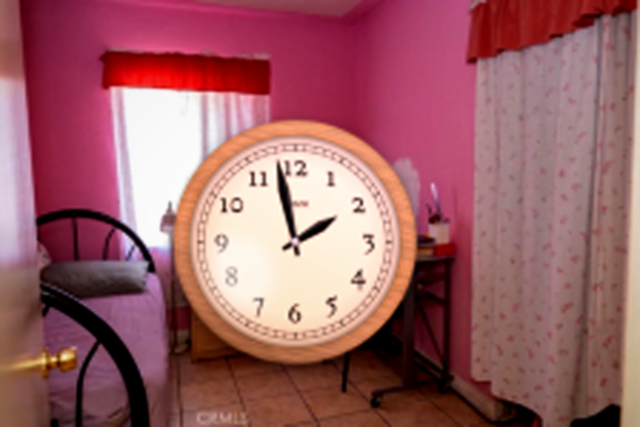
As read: h=1 m=58
